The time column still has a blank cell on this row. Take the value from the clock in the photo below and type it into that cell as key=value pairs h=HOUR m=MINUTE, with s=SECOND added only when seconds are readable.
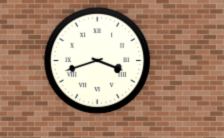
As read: h=3 m=42
